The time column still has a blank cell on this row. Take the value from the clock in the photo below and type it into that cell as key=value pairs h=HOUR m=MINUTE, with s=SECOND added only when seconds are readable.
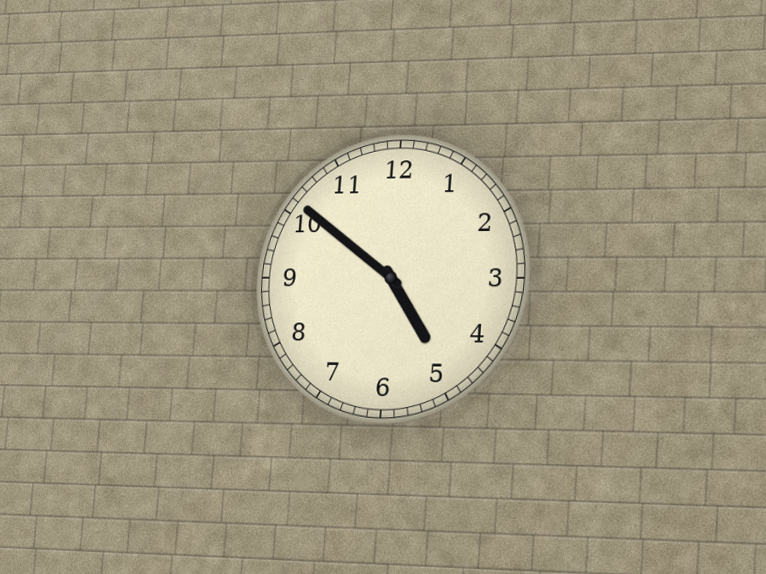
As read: h=4 m=51
